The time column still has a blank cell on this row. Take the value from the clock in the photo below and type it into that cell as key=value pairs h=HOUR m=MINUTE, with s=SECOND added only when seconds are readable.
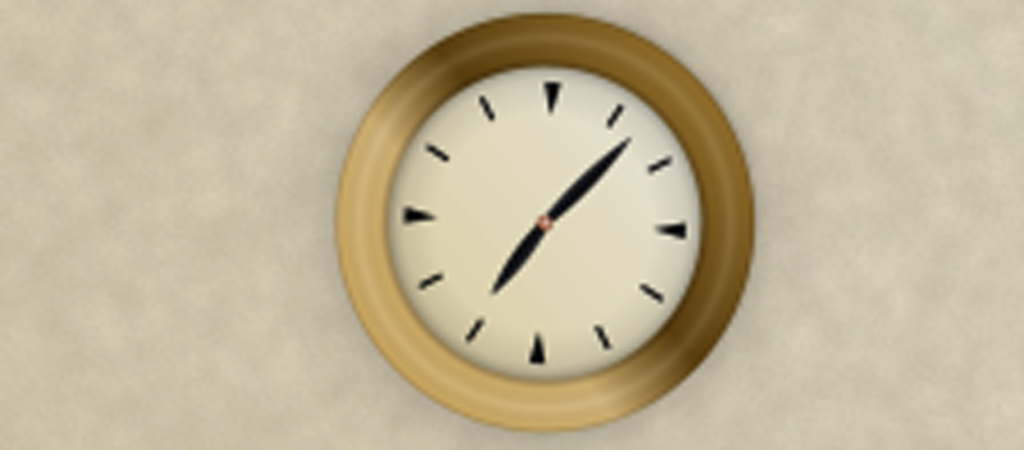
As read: h=7 m=7
